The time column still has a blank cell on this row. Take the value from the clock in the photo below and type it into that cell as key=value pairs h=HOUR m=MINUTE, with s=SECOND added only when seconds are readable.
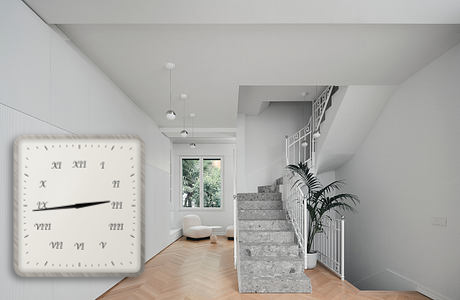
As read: h=2 m=44
